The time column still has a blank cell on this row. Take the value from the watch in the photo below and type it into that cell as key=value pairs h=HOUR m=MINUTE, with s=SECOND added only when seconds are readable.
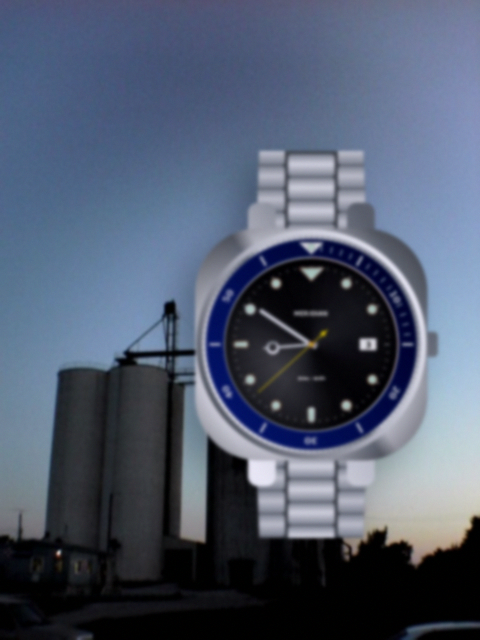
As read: h=8 m=50 s=38
